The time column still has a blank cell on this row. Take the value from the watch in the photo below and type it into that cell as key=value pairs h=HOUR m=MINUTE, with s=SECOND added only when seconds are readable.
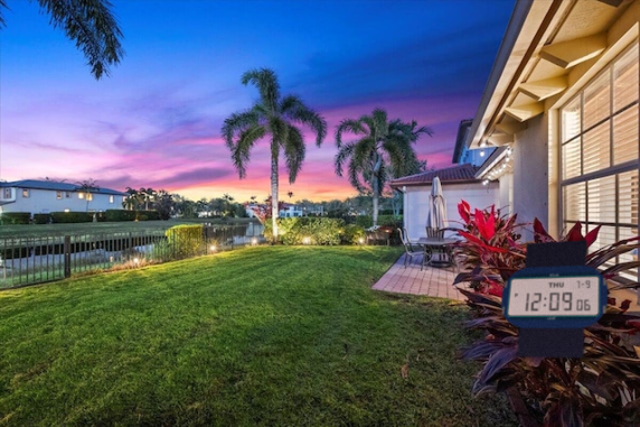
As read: h=12 m=9 s=6
